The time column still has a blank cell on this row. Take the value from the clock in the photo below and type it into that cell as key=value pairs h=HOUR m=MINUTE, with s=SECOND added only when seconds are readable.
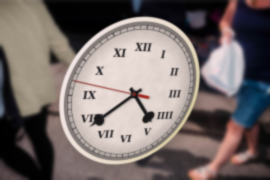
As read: h=4 m=38 s=47
